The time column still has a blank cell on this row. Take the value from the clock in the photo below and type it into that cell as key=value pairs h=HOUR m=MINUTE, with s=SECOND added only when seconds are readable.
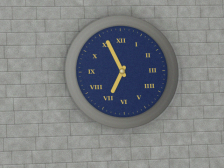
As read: h=6 m=56
